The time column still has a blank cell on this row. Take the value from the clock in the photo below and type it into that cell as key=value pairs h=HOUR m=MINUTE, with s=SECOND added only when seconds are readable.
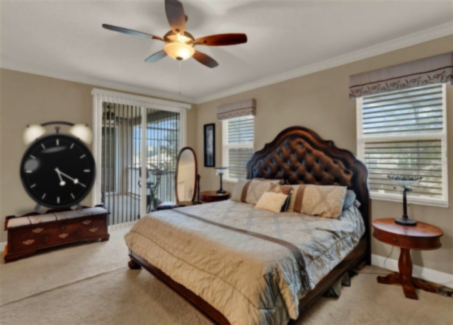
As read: h=5 m=20
